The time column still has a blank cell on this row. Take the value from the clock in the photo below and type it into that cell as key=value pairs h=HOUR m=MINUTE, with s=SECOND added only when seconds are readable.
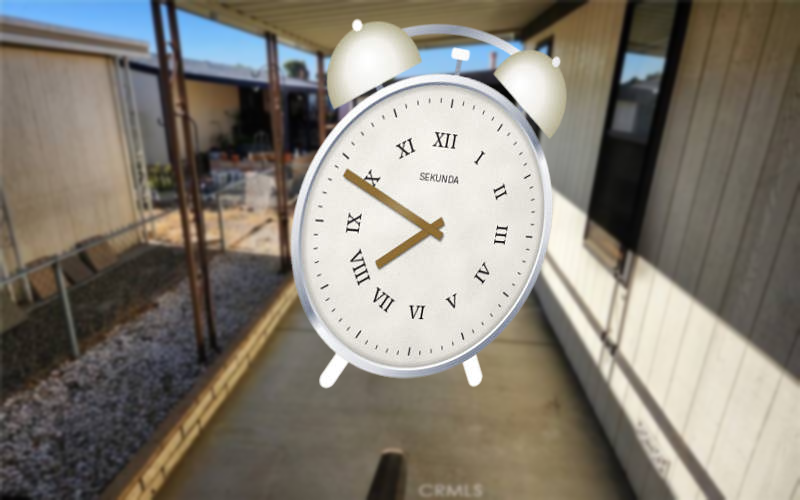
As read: h=7 m=49
